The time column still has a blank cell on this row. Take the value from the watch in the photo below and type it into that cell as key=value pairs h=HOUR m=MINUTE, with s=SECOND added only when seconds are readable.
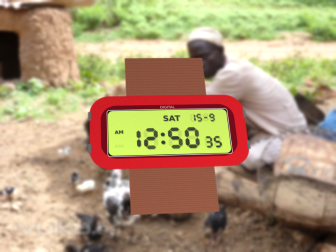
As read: h=12 m=50 s=35
